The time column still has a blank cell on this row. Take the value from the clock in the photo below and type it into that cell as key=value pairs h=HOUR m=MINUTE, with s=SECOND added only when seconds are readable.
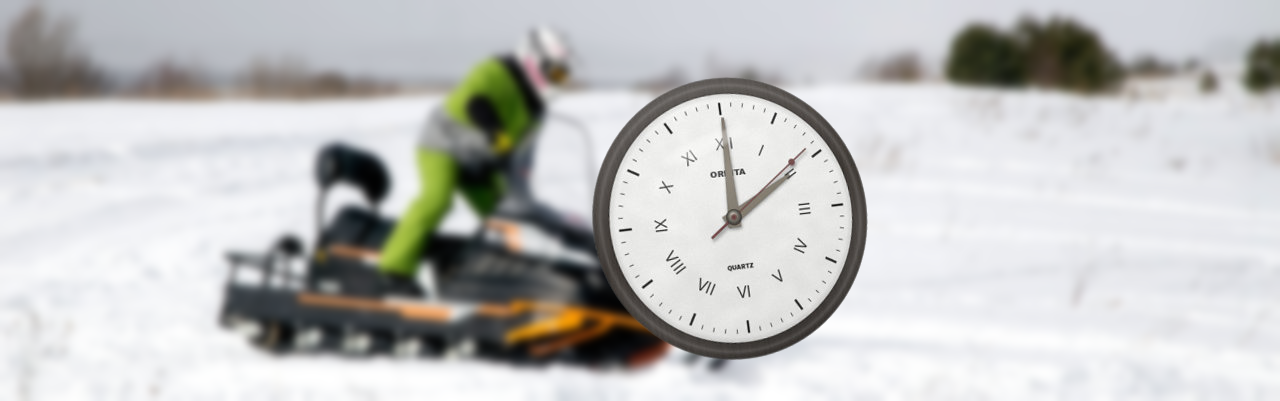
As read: h=2 m=0 s=9
